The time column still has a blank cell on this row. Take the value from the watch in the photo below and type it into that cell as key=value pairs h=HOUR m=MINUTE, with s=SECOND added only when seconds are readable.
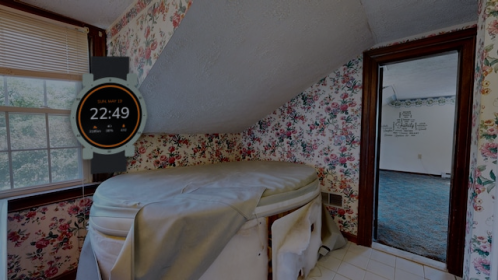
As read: h=22 m=49
